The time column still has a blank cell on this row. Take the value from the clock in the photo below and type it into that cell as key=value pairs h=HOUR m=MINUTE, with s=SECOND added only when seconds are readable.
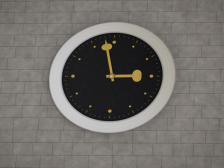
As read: h=2 m=58
